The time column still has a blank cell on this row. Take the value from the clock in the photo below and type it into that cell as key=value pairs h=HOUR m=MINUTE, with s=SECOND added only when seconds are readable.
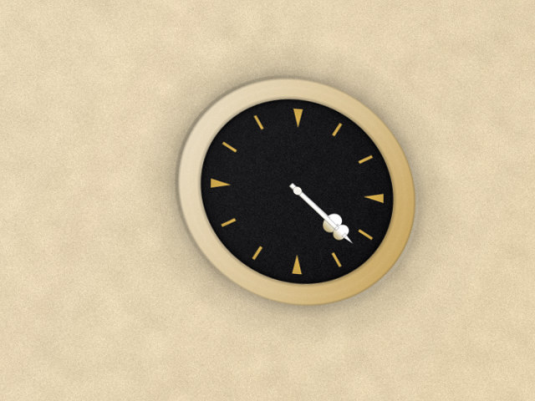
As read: h=4 m=22
